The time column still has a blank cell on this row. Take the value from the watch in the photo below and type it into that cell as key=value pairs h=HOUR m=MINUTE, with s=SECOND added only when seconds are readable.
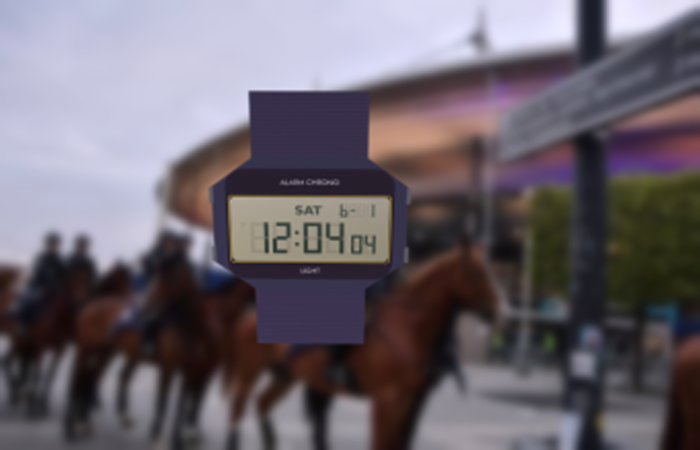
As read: h=12 m=4 s=4
